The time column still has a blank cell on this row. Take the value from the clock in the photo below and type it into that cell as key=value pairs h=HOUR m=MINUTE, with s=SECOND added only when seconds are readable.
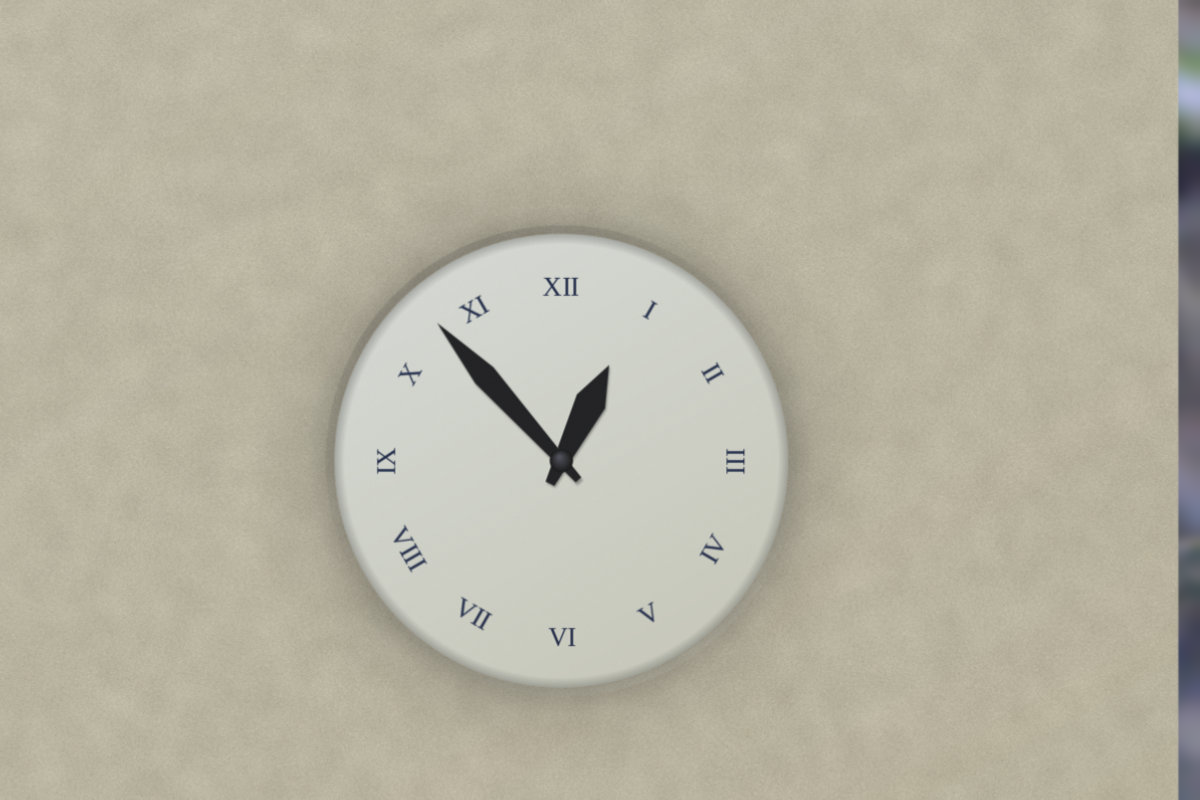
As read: h=12 m=53
